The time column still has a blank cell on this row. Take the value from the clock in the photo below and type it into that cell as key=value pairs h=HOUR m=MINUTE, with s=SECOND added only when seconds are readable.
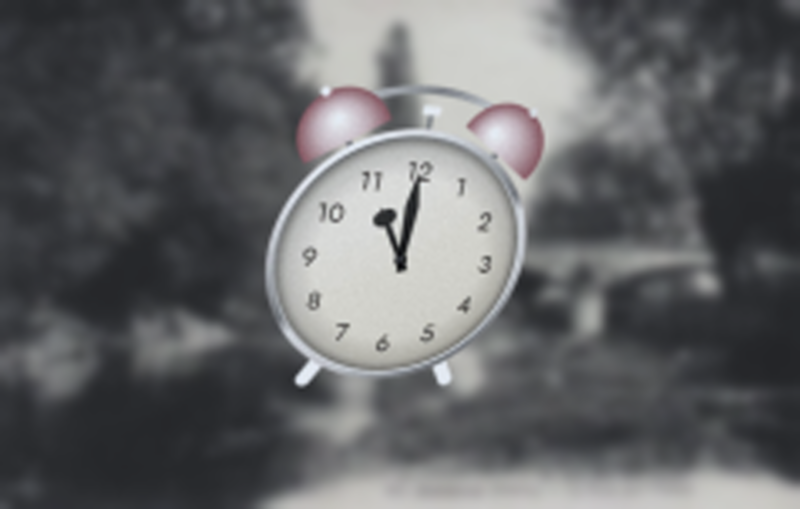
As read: h=11 m=0
